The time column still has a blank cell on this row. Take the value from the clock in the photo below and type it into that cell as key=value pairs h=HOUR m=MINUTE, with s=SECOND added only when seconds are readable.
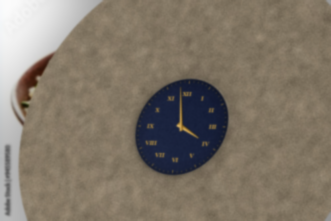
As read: h=3 m=58
